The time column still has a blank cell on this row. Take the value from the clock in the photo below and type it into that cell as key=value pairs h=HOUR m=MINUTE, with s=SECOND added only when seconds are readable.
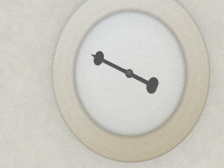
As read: h=3 m=49
